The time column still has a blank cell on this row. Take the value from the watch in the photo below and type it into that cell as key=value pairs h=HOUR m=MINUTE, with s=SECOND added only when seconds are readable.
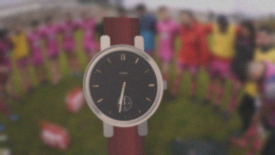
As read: h=6 m=32
